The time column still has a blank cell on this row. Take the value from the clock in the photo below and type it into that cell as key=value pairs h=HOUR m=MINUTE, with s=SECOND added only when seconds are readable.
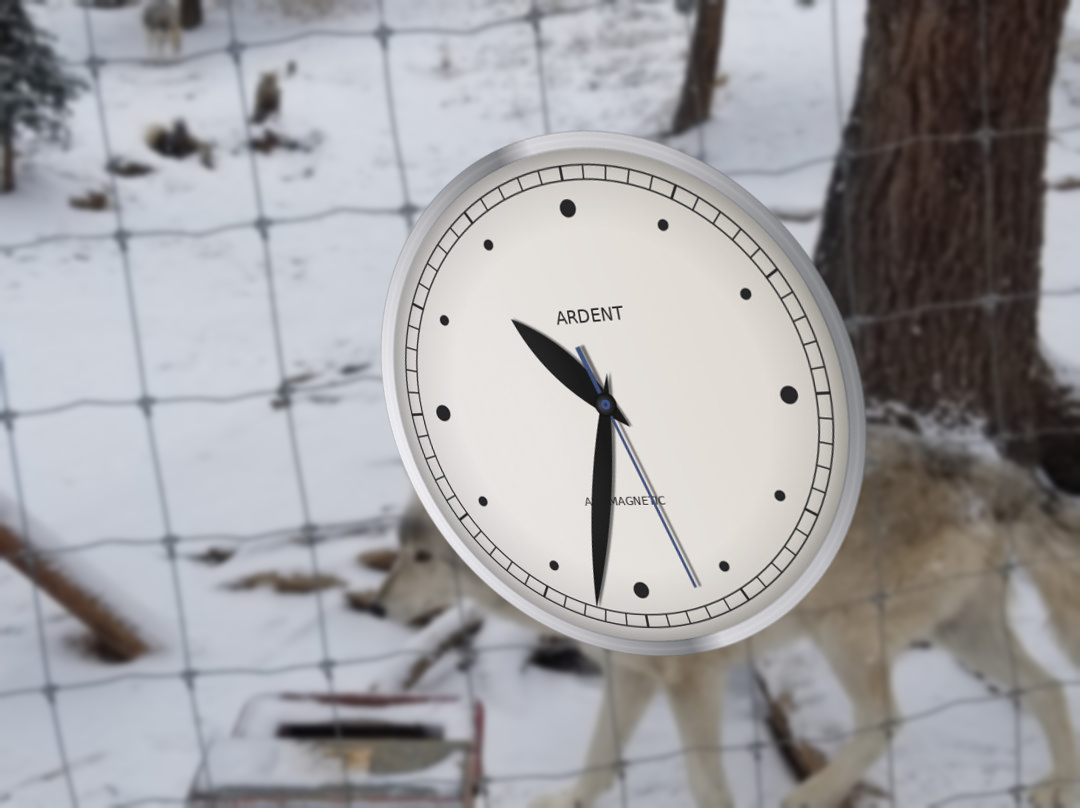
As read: h=10 m=32 s=27
